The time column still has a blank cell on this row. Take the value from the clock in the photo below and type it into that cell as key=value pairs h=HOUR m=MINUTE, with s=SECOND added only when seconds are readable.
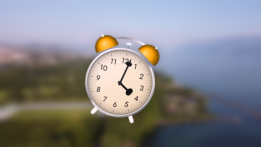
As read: h=4 m=2
